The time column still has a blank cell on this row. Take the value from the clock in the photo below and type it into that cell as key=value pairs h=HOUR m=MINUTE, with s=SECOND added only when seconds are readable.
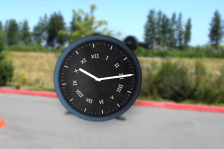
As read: h=10 m=15
